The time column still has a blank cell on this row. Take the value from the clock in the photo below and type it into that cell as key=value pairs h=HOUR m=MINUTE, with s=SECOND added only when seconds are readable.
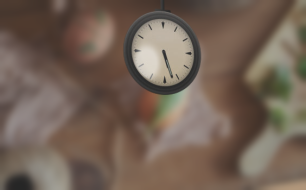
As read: h=5 m=27
